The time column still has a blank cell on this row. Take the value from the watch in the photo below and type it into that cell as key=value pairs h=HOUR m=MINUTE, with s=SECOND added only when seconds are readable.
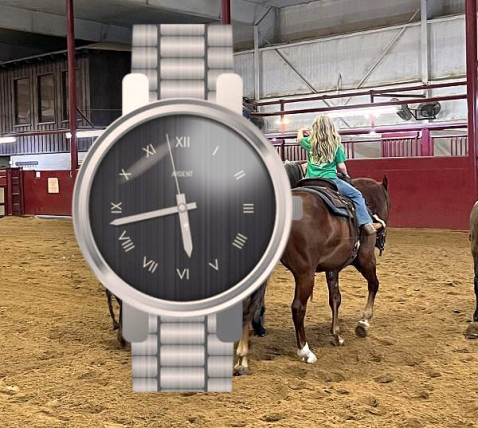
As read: h=5 m=42 s=58
